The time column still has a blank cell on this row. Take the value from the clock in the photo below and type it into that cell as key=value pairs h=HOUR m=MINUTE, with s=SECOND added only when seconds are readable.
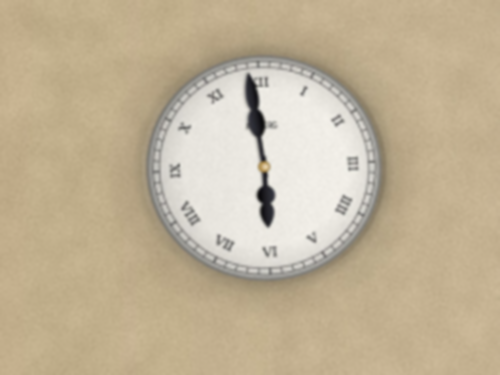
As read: h=5 m=59
